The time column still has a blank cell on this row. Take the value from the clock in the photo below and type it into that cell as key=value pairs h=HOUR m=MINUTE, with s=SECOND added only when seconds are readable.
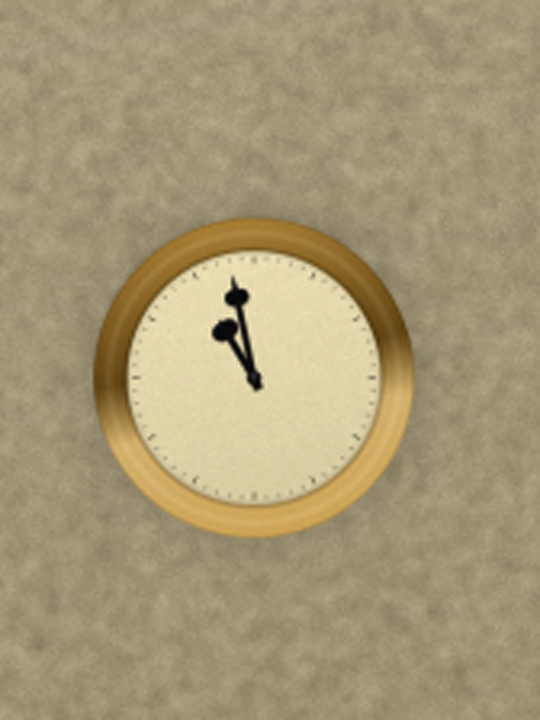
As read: h=10 m=58
